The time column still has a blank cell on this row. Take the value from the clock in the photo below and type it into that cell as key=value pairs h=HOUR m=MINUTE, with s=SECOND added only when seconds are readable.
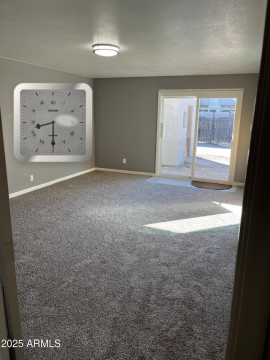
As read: h=8 m=30
